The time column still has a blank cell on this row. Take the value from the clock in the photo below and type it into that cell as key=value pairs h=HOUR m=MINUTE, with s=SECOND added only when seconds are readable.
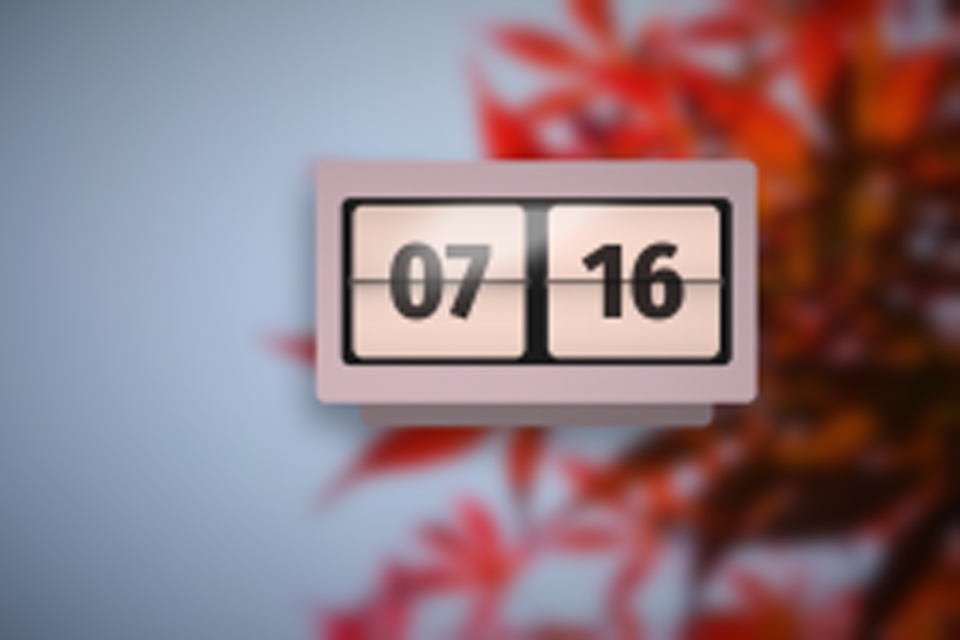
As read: h=7 m=16
